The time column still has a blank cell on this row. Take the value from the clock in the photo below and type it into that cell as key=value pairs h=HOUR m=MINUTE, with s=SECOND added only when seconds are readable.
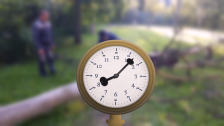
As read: h=8 m=7
